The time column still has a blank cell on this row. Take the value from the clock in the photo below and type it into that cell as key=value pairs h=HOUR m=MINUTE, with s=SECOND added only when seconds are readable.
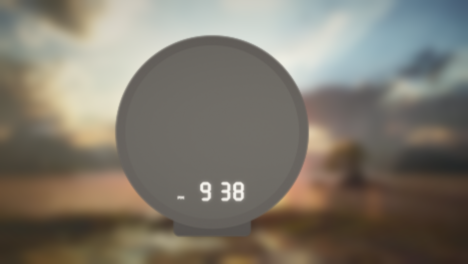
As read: h=9 m=38
